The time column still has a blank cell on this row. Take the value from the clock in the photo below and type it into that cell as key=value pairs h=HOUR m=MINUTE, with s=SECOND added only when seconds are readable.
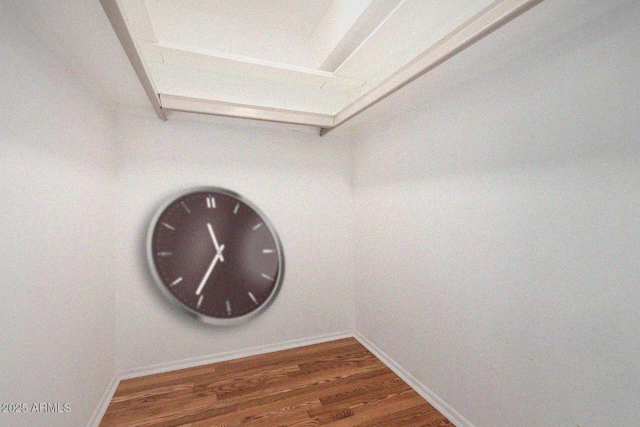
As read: h=11 m=36
